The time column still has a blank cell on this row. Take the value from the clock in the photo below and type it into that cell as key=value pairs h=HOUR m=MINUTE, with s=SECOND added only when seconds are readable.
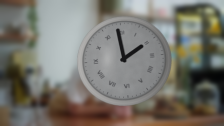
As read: h=1 m=59
